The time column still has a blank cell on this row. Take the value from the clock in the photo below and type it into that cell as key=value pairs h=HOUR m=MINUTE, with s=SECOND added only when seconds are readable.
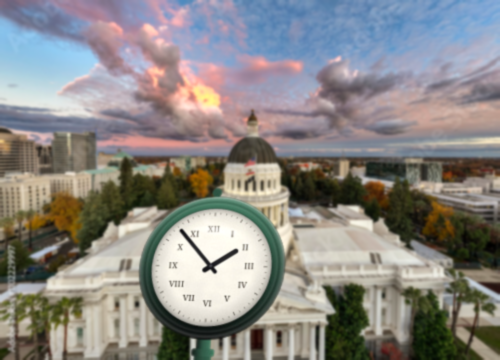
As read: h=1 m=53
